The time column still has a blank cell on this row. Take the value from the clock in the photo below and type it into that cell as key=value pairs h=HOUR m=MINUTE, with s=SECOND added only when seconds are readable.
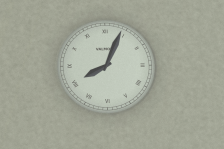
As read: h=8 m=4
